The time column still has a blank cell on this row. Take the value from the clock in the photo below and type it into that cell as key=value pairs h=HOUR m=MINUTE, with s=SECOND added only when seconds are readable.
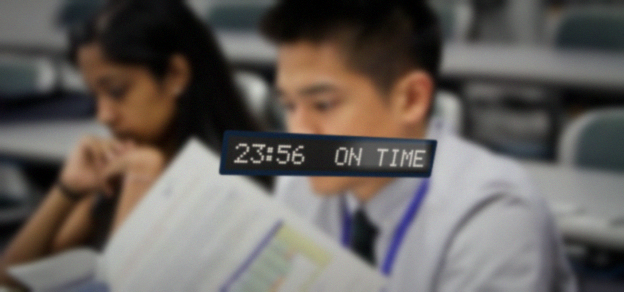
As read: h=23 m=56
